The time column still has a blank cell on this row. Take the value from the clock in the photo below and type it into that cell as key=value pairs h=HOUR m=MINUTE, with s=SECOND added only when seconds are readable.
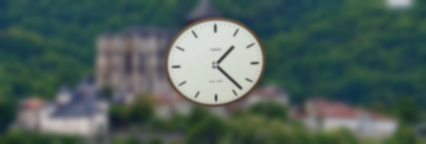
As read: h=1 m=23
